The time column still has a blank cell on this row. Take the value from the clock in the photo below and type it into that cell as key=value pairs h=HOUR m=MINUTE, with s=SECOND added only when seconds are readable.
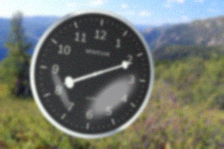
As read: h=8 m=11
